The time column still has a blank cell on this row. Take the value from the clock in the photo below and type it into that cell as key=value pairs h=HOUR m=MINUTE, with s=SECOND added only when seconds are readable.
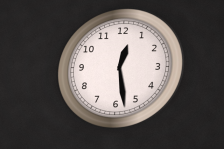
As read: h=12 m=28
